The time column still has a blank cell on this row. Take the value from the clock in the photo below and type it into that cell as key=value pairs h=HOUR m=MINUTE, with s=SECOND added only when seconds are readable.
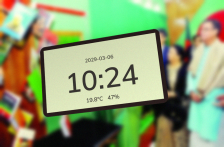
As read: h=10 m=24
